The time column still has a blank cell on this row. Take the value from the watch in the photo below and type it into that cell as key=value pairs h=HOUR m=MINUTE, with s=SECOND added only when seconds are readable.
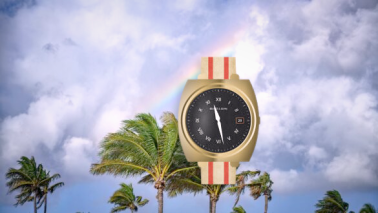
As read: h=11 m=28
